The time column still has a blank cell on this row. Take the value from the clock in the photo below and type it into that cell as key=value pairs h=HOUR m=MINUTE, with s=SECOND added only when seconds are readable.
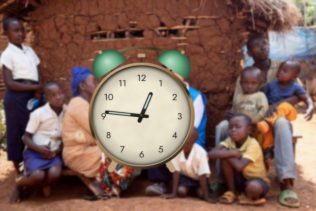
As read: h=12 m=46
